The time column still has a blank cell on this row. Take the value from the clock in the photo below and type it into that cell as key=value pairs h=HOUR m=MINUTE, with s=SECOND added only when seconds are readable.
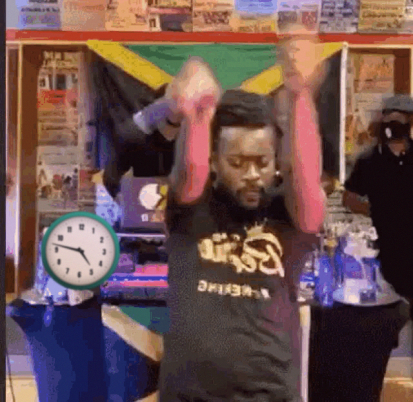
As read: h=4 m=47
